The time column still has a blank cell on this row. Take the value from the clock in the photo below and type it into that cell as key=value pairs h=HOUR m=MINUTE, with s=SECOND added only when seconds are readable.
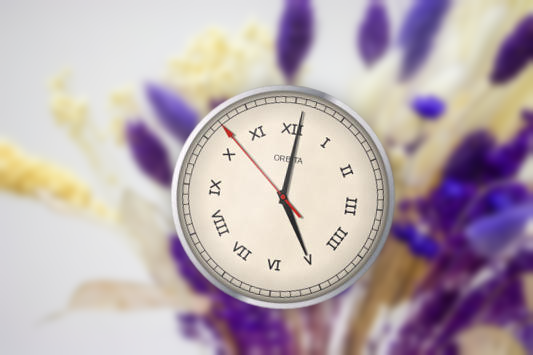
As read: h=5 m=0 s=52
